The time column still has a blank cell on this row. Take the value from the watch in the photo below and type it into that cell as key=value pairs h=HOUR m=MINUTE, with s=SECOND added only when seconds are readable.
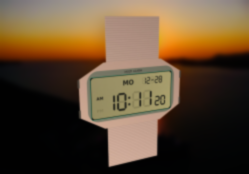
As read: h=10 m=11 s=20
